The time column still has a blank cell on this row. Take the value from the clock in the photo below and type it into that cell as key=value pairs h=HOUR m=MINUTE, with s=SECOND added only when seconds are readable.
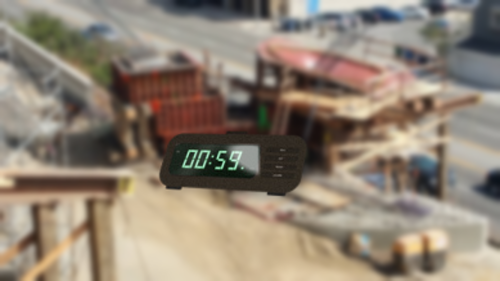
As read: h=0 m=59
